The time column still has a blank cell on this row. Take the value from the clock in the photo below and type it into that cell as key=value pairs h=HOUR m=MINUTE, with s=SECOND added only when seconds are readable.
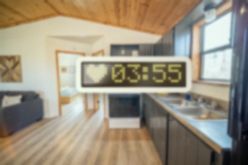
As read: h=3 m=55
